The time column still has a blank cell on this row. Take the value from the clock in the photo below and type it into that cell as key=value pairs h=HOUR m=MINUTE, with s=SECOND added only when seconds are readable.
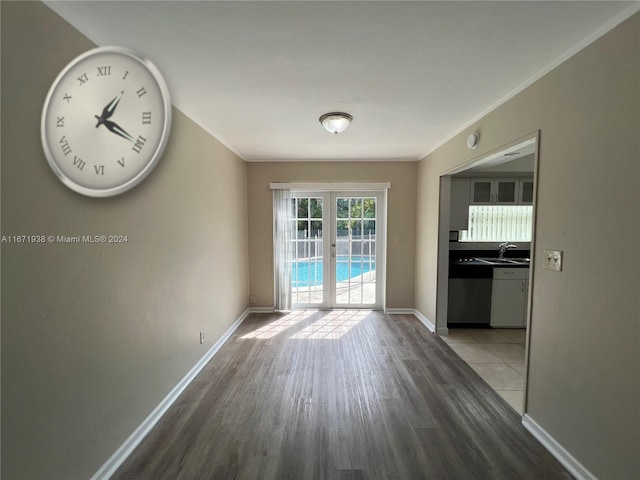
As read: h=1 m=20
